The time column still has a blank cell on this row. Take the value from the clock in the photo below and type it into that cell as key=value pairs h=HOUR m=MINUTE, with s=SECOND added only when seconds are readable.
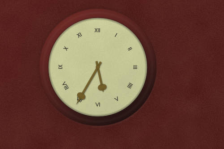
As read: h=5 m=35
